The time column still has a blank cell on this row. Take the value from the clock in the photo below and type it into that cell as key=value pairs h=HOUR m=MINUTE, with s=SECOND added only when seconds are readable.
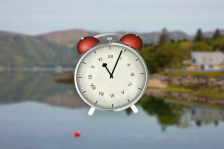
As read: h=11 m=4
